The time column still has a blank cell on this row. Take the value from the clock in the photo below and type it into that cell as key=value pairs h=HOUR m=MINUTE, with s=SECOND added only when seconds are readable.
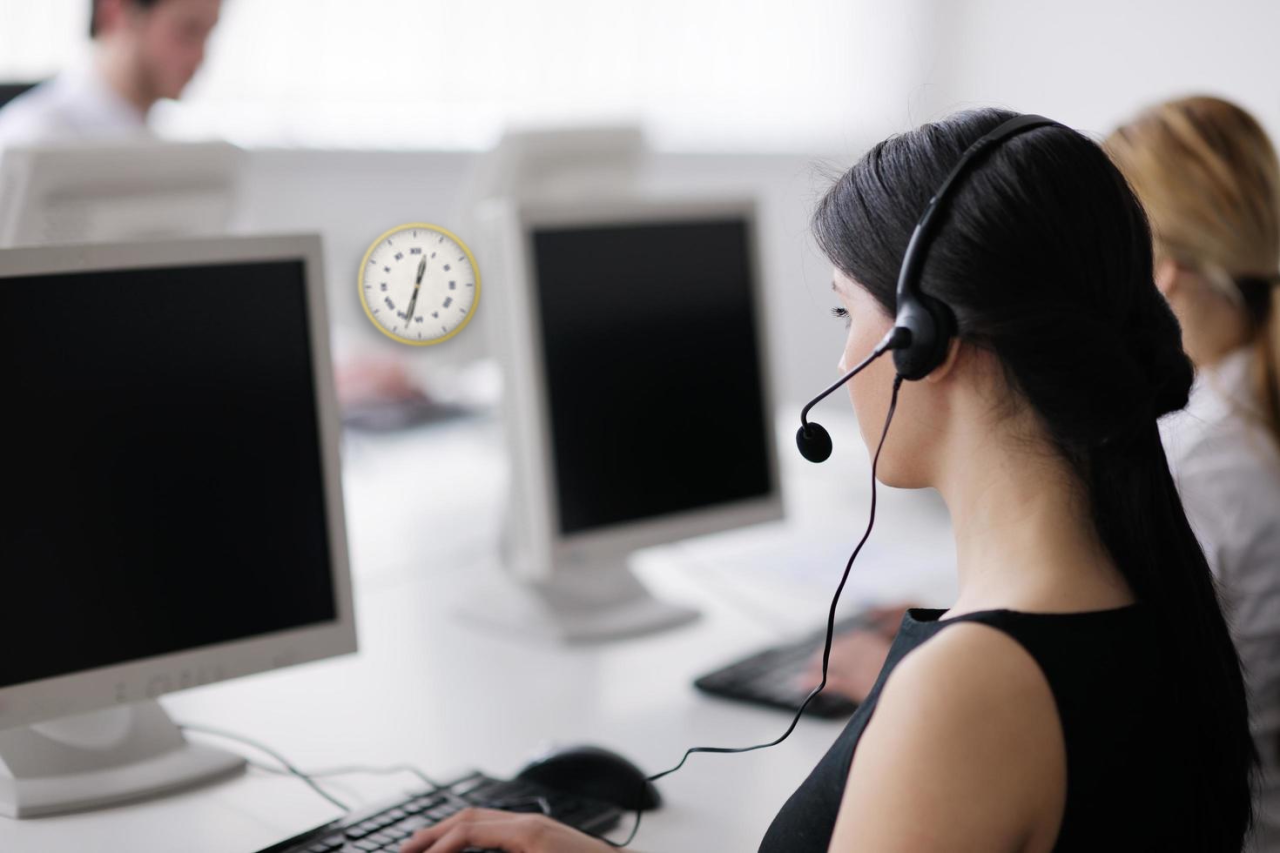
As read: h=12 m=33
